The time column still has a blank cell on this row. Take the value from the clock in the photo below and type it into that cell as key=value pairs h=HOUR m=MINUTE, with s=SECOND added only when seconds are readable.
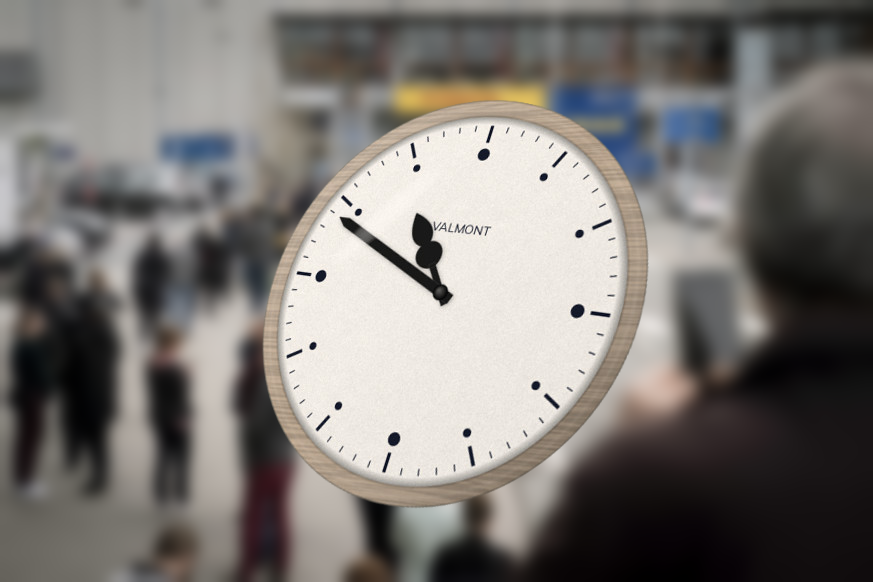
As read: h=10 m=49
